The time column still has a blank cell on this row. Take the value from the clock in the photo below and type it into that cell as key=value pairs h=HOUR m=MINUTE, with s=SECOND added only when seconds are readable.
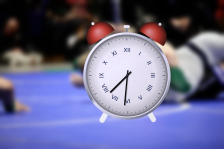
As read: h=7 m=31
